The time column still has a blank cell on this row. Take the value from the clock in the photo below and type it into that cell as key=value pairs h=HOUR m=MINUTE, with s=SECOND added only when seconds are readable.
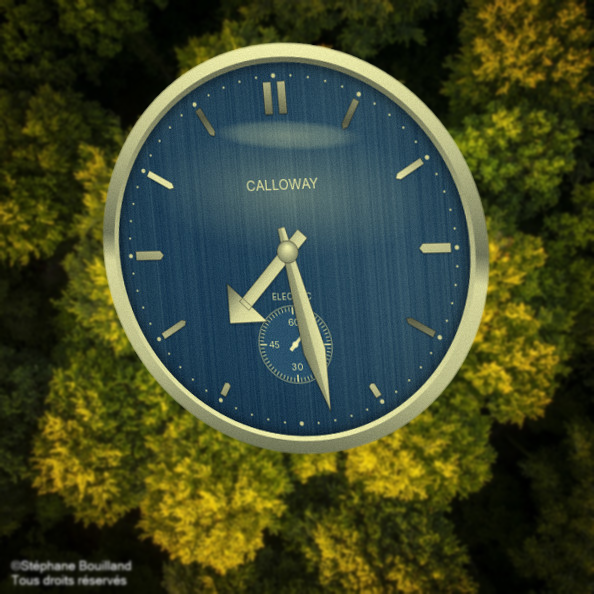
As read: h=7 m=28 s=7
